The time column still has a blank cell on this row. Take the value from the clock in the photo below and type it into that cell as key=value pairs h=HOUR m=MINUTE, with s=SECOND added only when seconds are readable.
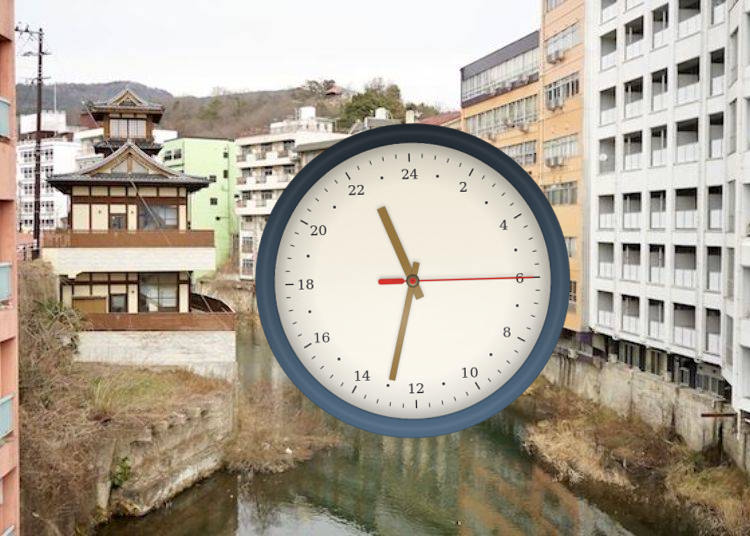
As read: h=22 m=32 s=15
